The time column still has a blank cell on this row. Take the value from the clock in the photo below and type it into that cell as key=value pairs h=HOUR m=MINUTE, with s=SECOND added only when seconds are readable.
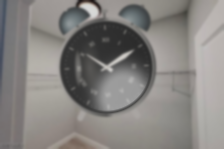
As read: h=10 m=10
